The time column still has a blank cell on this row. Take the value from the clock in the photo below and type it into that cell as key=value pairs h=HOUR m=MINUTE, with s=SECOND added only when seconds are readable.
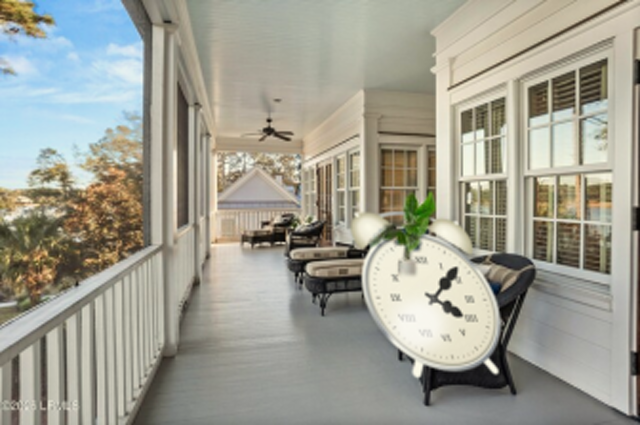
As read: h=4 m=8
